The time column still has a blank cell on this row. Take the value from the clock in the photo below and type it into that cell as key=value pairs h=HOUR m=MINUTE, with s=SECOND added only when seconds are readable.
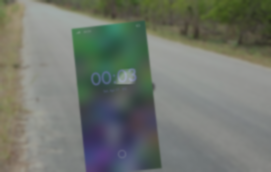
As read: h=0 m=3
